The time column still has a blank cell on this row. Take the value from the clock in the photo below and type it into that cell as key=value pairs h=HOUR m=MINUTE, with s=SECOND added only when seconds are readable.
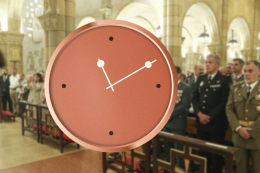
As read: h=11 m=10
